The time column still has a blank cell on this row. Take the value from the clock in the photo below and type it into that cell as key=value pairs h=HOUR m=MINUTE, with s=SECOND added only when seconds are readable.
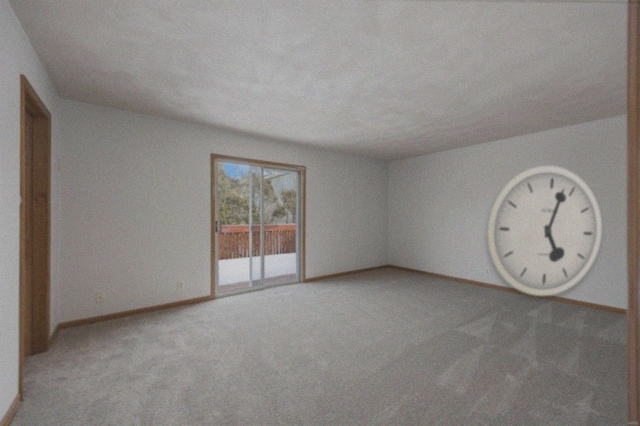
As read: h=5 m=3
